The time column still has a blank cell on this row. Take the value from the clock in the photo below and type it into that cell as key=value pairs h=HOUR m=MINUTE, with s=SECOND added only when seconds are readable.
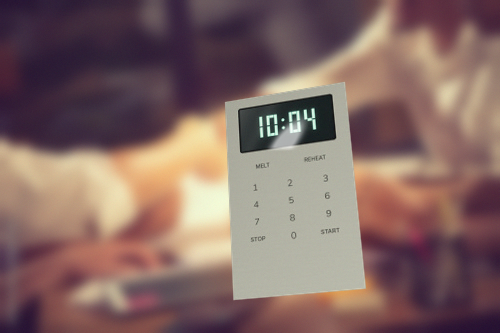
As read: h=10 m=4
